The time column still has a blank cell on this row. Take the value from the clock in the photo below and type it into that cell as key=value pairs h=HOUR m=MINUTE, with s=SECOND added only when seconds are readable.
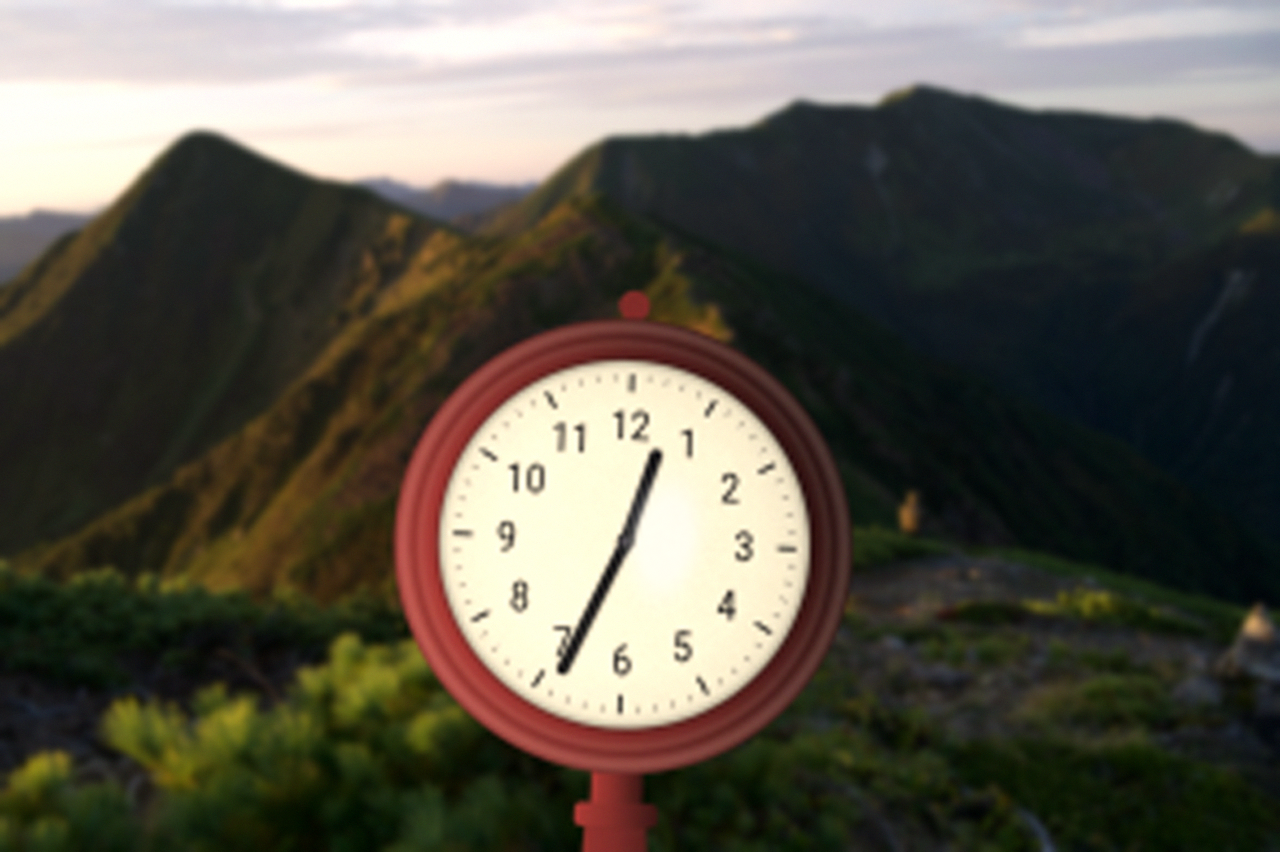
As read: h=12 m=34
